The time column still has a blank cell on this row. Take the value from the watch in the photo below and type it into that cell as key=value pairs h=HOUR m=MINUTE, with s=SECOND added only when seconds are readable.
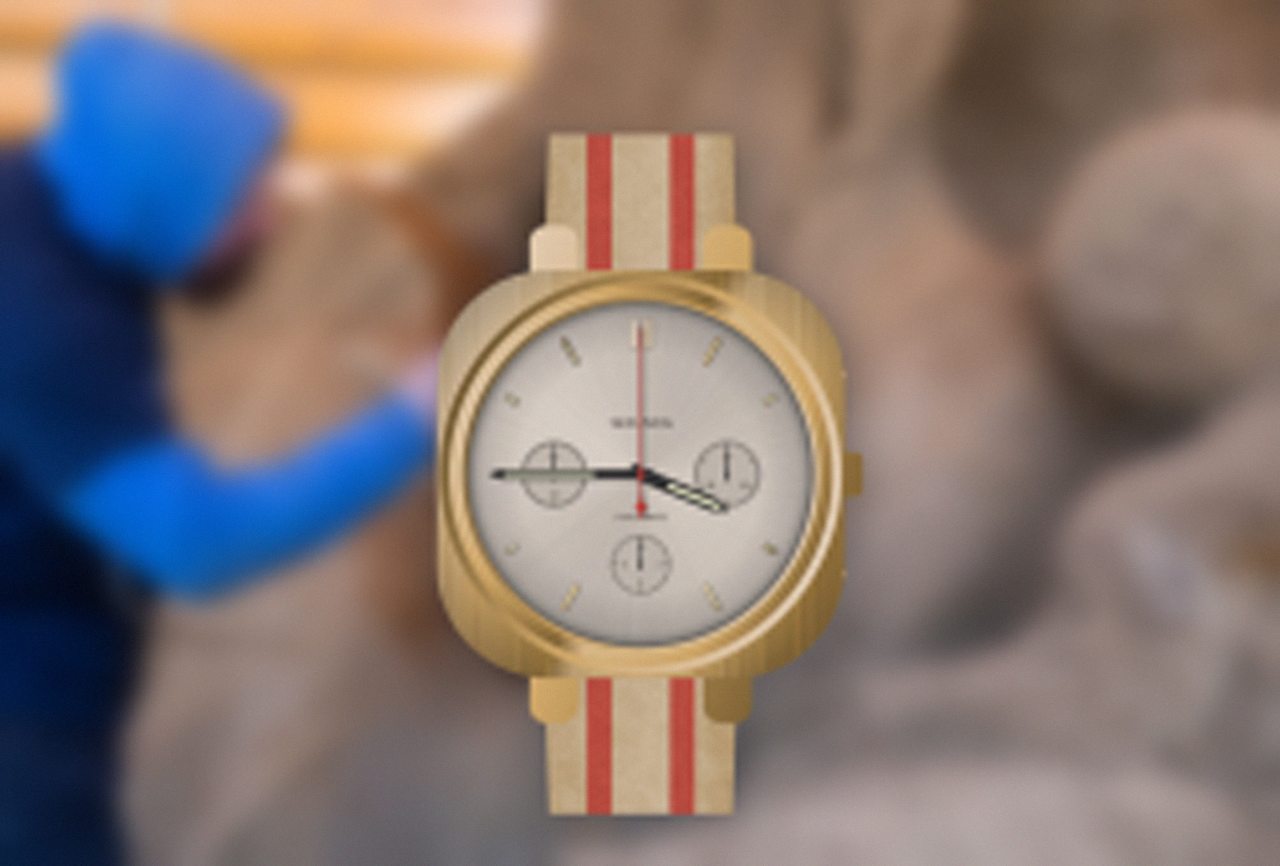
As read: h=3 m=45
